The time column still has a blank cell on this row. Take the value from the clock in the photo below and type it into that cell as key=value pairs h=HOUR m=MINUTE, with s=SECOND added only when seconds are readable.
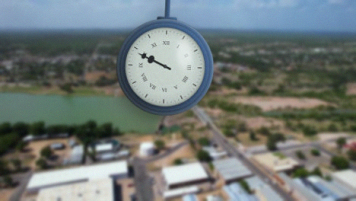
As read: h=9 m=49
